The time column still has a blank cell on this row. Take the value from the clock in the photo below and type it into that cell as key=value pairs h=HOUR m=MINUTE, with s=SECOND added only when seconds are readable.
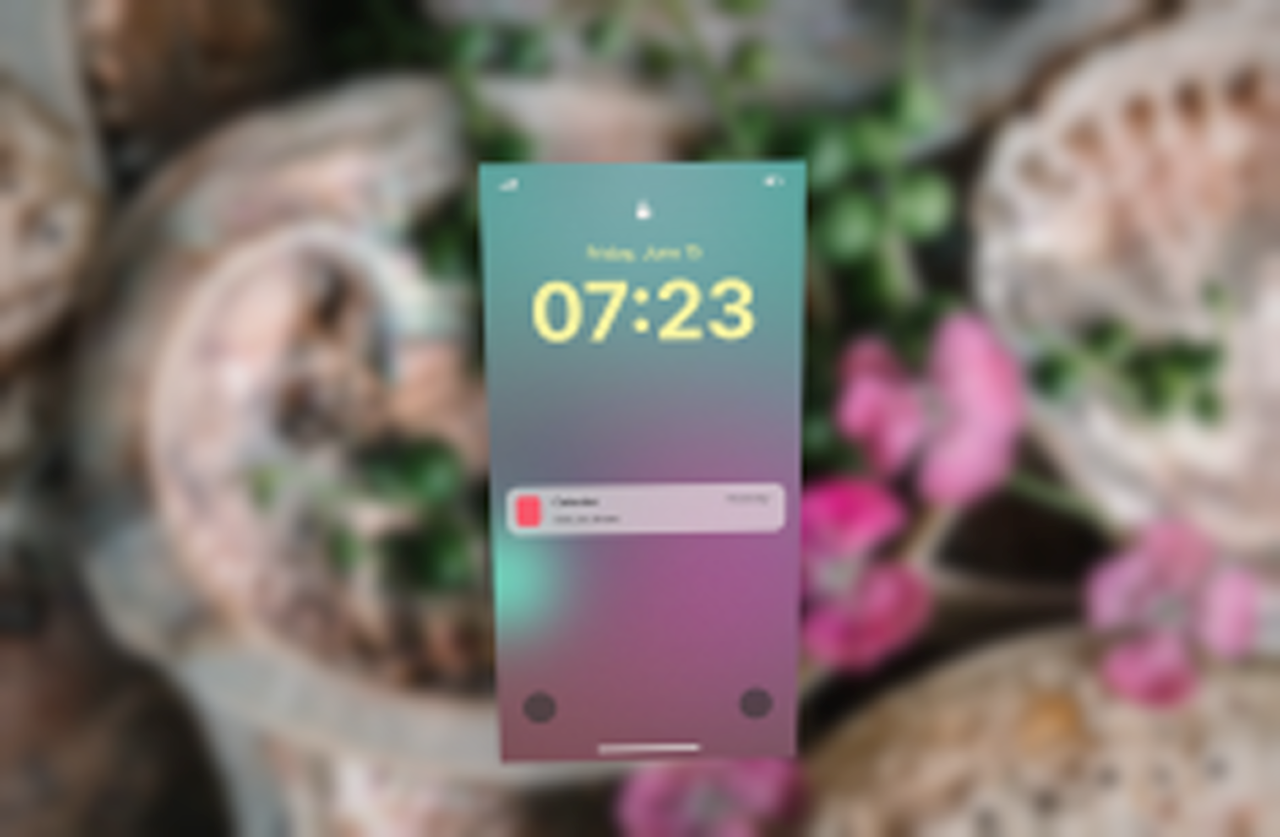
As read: h=7 m=23
